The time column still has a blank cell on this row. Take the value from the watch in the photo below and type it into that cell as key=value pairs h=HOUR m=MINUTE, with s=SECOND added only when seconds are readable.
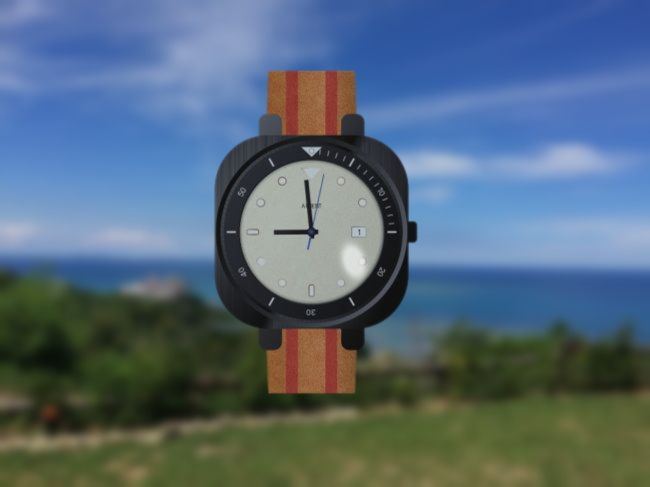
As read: h=8 m=59 s=2
